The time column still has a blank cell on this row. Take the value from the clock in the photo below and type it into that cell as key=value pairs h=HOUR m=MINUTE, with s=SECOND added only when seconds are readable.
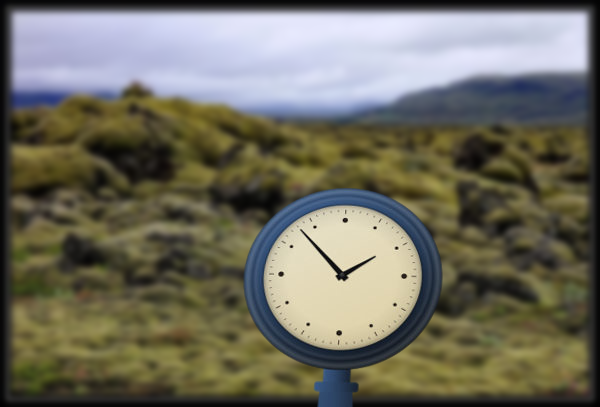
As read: h=1 m=53
